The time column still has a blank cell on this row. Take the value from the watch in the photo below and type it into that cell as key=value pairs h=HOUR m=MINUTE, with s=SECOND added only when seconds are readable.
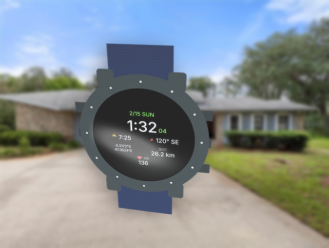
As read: h=1 m=32
